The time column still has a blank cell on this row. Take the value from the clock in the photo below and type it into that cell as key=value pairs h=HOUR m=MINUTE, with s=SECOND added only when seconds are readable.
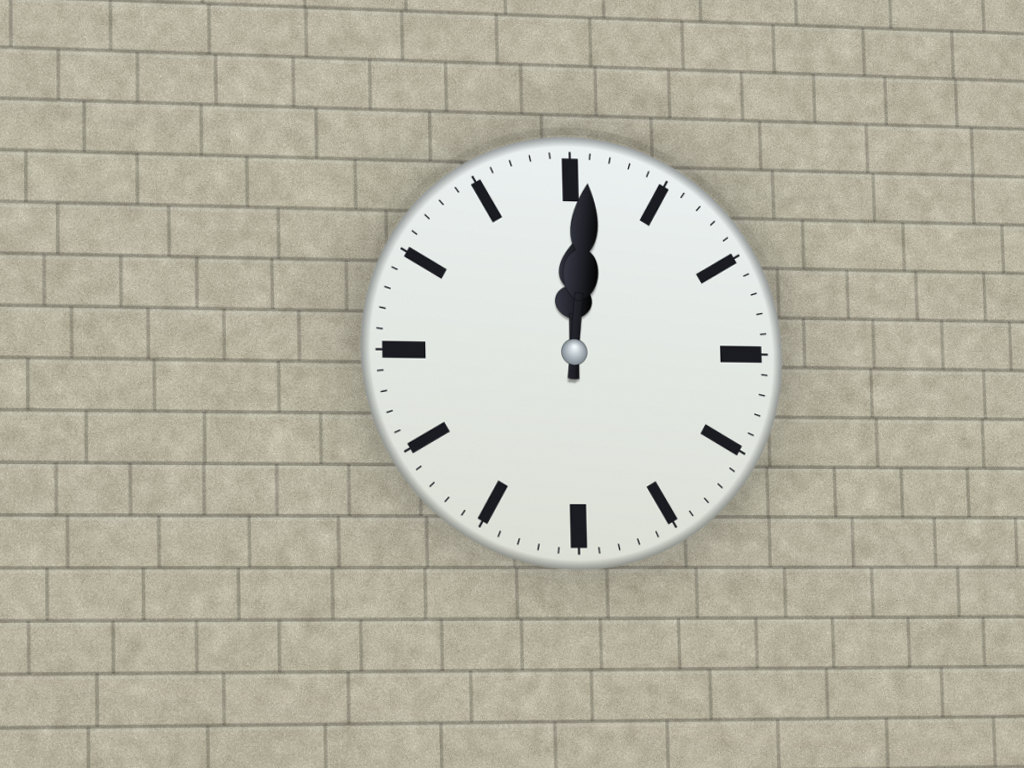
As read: h=12 m=1
